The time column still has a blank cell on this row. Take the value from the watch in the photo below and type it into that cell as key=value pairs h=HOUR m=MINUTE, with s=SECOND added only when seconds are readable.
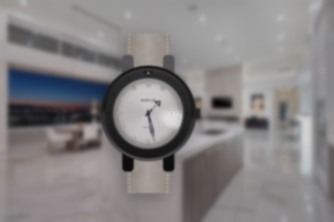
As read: h=1 m=28
